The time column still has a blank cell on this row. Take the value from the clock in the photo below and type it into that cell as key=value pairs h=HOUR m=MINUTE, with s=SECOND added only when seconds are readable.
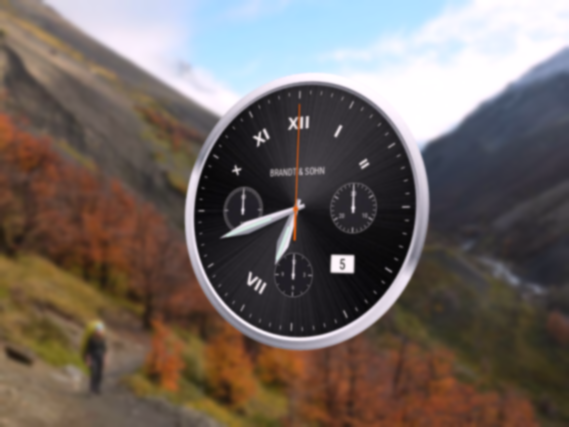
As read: h=6 m=42
